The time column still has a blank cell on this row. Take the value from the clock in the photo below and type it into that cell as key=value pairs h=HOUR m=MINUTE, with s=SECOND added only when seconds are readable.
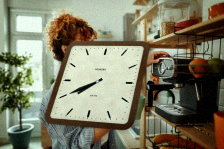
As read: h=7 m=40
